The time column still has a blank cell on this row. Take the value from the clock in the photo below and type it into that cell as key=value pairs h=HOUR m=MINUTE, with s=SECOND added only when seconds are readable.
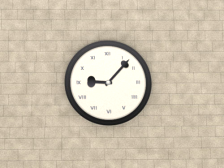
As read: h=9 m=7
